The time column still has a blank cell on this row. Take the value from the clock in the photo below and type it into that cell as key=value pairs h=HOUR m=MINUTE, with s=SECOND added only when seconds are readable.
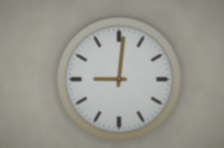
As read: h=9 m=1
